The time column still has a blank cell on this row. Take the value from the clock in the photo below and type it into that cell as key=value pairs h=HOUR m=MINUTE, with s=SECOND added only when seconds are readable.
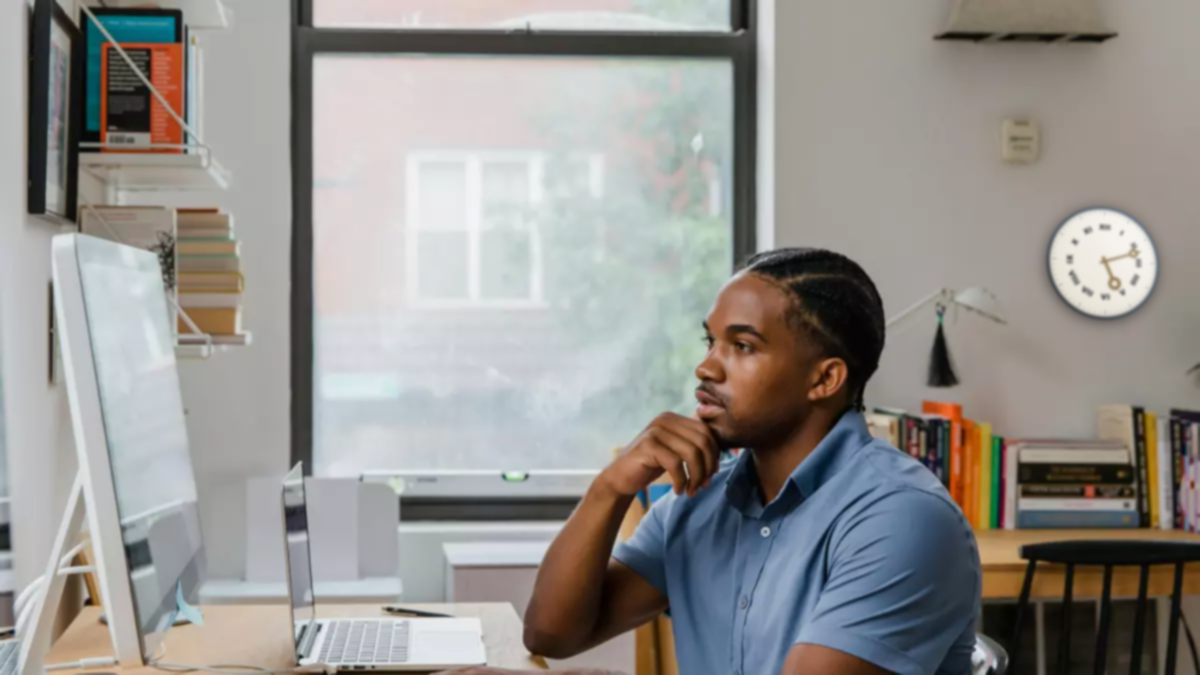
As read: h=5 m=12
